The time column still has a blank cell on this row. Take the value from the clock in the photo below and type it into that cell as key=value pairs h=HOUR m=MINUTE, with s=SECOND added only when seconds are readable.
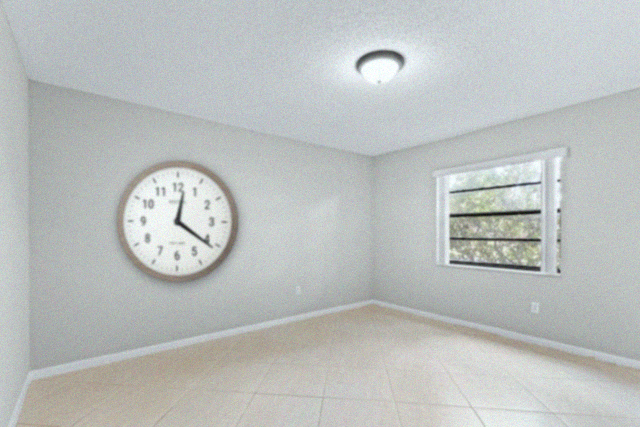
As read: h=12 m=21
